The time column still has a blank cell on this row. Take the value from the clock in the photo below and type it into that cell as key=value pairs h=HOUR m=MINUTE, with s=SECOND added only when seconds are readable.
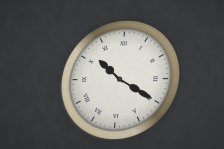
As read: h=10 m=20
